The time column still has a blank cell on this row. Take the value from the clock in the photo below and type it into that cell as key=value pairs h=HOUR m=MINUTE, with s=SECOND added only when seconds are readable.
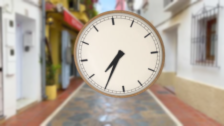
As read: h=7 m=35
